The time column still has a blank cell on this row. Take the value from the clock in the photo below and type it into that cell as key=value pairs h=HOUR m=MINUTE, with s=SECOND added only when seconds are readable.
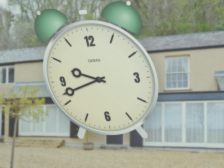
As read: h=9 m=42
